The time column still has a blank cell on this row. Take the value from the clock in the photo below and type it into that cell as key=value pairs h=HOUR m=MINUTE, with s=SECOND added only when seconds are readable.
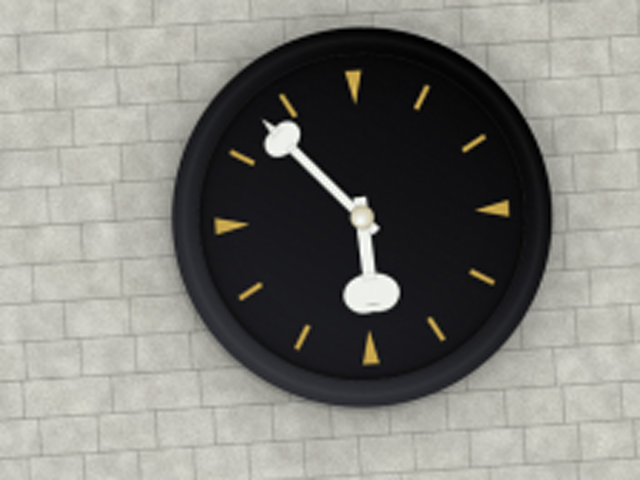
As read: h=5 m=53
